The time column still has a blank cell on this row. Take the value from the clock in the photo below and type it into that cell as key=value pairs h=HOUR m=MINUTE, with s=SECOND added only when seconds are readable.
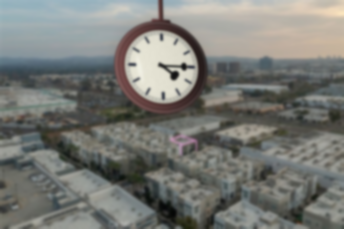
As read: h=4 m=15
